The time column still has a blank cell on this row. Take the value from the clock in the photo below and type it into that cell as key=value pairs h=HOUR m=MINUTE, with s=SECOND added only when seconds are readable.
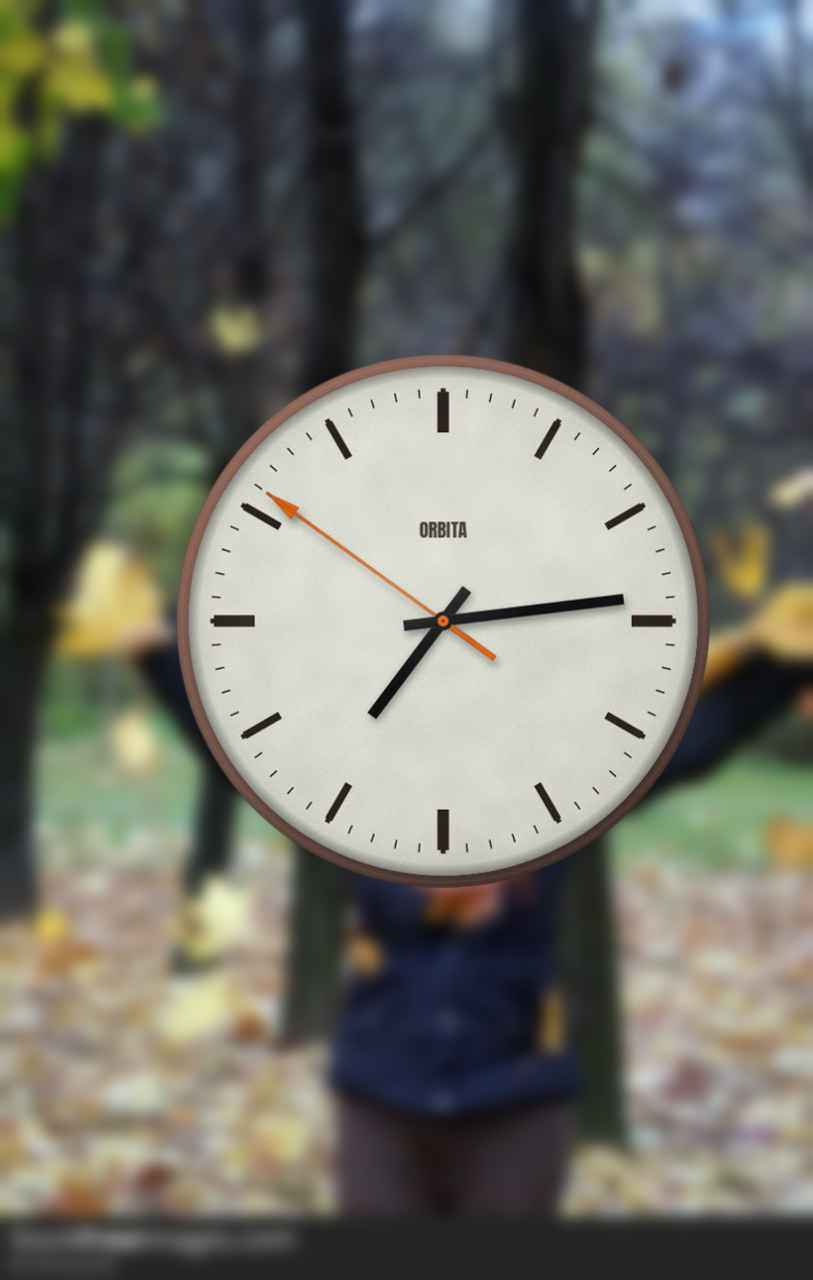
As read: h=7 m=13 s=51
